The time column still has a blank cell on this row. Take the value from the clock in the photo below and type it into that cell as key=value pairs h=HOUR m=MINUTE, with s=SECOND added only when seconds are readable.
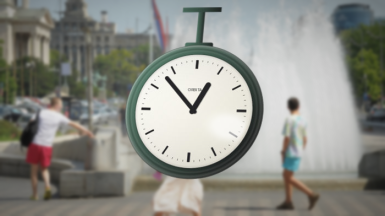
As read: h=12 m=53
